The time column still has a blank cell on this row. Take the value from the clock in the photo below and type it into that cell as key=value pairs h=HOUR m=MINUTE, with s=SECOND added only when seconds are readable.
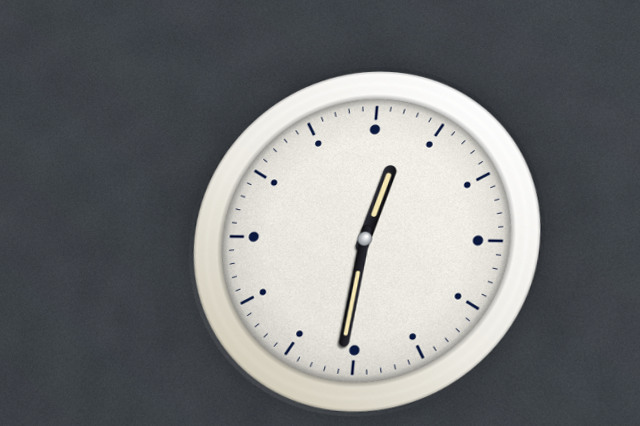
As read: h=12 m=31
